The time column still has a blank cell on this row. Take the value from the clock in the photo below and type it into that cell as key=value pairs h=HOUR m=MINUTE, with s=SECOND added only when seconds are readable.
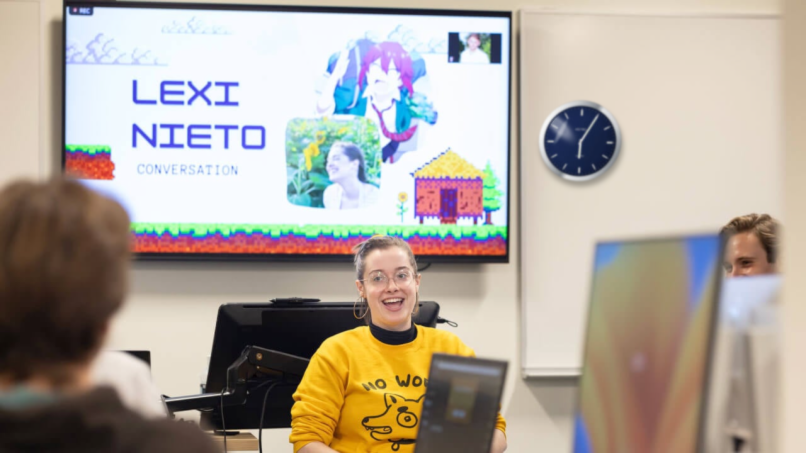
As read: h=6 m=5
